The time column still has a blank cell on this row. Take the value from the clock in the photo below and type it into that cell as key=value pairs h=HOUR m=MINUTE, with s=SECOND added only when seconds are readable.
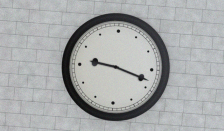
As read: h=9 m=18
